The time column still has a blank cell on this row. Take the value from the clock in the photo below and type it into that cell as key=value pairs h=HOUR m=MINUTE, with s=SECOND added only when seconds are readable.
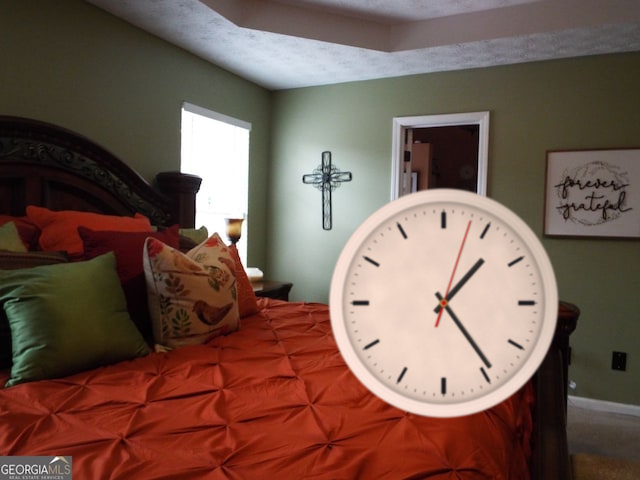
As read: h=1 m=24 s=3
